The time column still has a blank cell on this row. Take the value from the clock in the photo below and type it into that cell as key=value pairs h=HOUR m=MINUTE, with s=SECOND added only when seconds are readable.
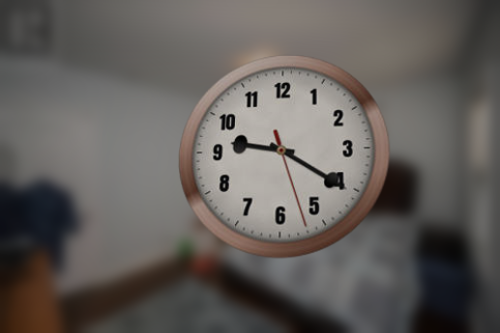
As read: h=9 m=20 s=27
